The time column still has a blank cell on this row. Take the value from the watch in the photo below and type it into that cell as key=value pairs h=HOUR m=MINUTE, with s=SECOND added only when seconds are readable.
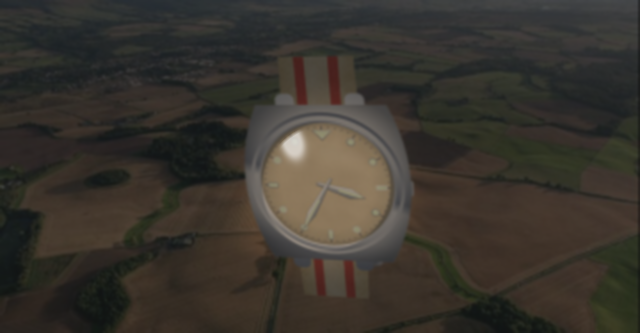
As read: h=3 m=35
